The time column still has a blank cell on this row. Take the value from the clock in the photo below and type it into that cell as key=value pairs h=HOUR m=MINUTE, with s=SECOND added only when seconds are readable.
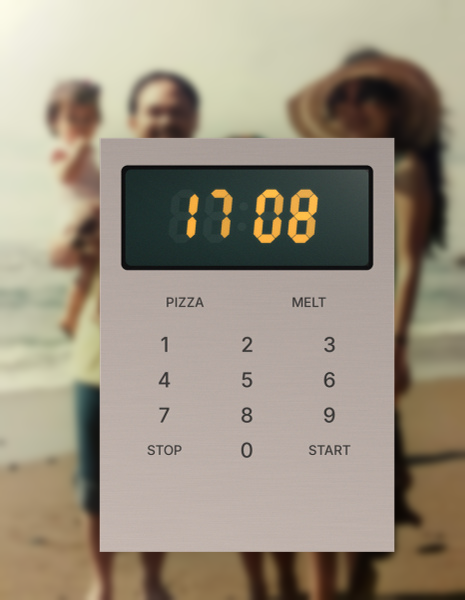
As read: h=17 m=8
